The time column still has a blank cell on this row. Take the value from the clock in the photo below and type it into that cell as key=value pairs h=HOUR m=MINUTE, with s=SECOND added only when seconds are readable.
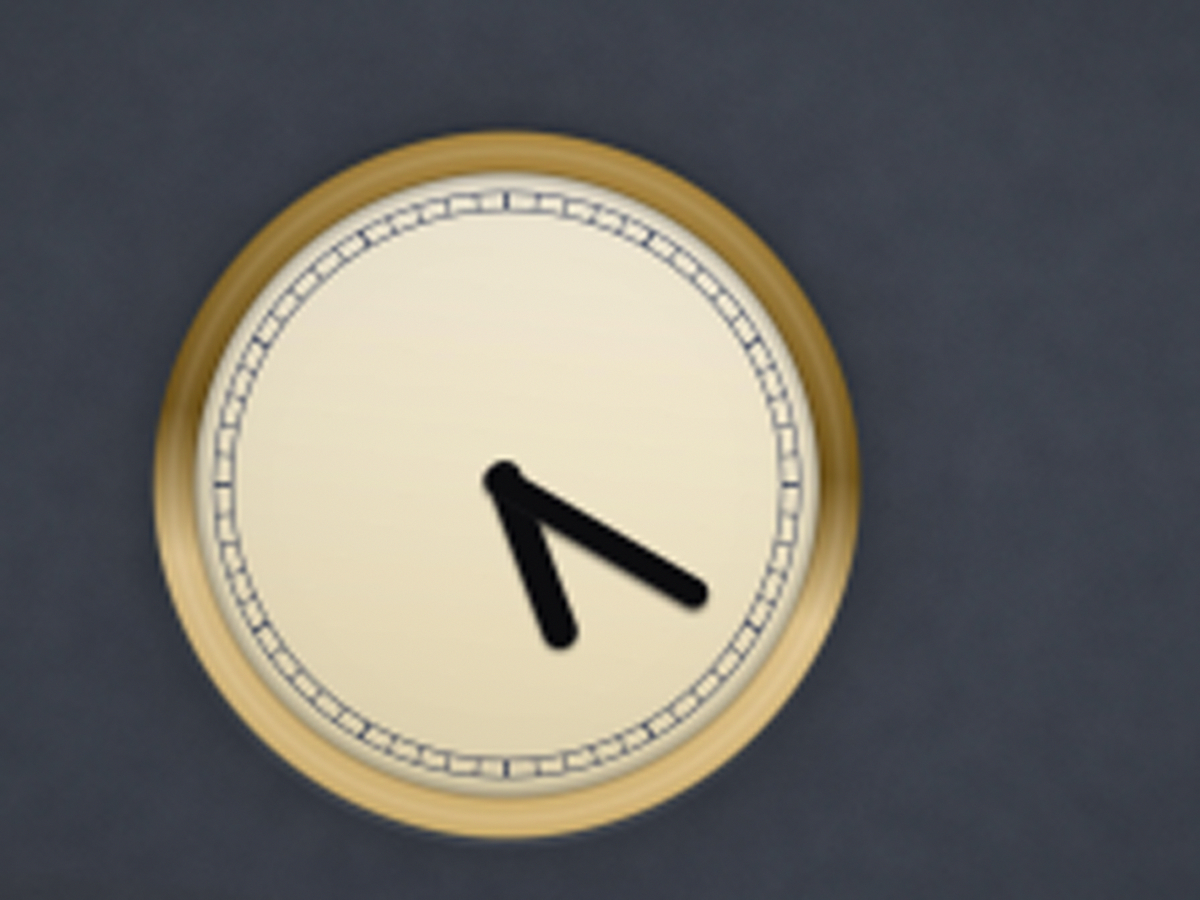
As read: h=5 m=20
